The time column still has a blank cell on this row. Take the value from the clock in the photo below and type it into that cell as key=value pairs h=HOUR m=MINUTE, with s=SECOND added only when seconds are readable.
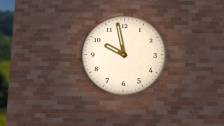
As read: h=9 m=58
